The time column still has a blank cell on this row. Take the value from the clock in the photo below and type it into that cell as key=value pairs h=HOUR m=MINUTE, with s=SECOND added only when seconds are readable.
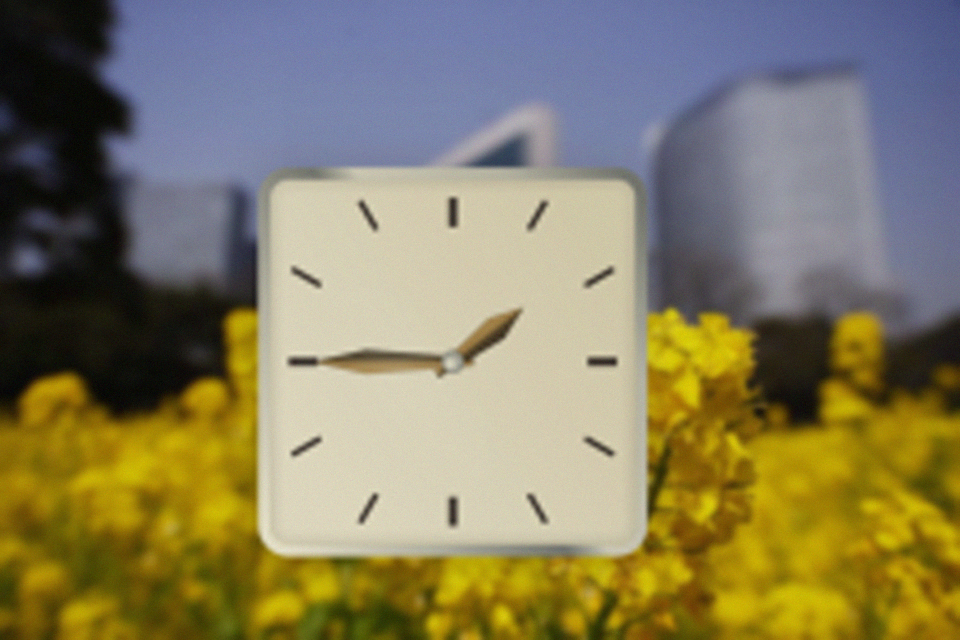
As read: h=1 m=45
